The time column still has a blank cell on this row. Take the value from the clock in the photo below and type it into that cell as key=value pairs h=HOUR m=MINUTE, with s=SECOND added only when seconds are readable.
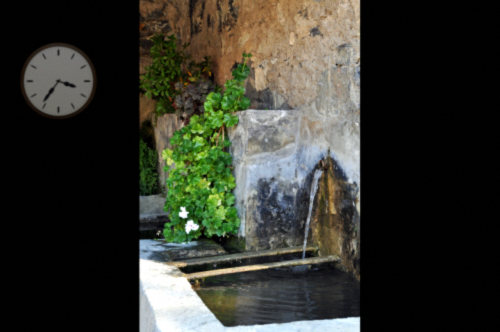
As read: h=3 m=36
